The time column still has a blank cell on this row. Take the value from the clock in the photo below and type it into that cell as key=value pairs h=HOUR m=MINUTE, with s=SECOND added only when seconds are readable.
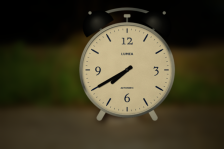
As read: h=7 m=40
